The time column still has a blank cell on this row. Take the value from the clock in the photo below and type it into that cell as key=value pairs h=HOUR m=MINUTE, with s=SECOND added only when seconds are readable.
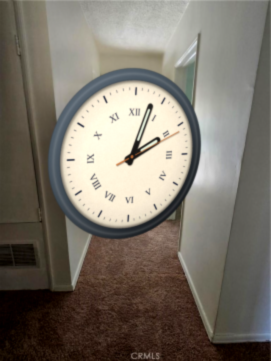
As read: h=2 m=3 s=11
